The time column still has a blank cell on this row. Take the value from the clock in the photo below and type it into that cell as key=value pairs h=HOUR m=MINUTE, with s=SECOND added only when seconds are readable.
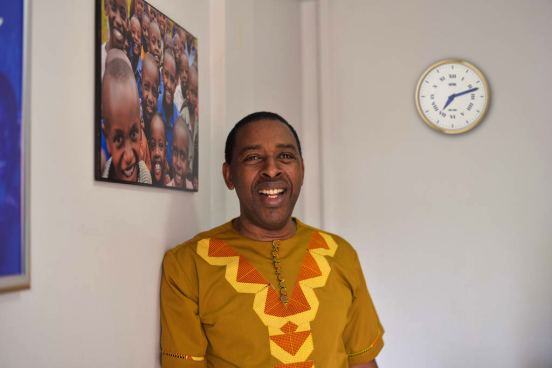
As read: h=7 m=12
